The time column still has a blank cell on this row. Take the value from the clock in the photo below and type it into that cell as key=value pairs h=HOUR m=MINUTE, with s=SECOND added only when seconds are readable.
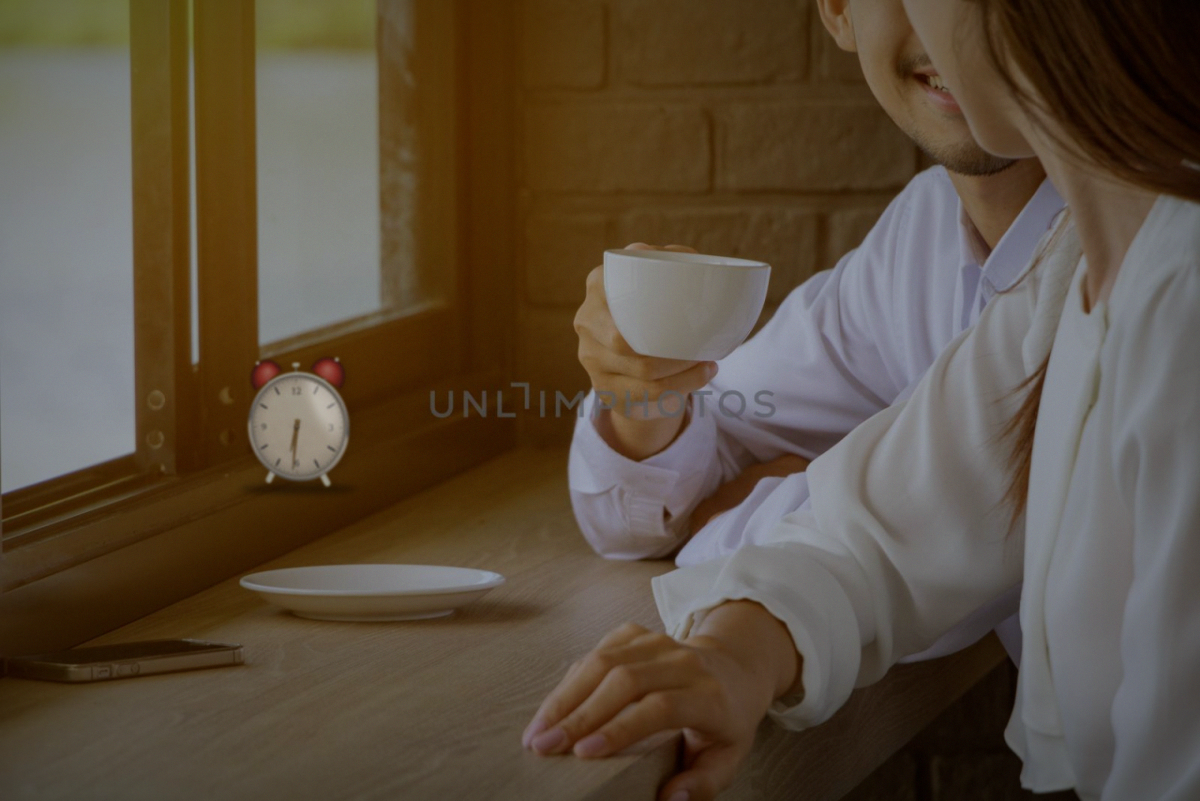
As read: h=6 m=31
